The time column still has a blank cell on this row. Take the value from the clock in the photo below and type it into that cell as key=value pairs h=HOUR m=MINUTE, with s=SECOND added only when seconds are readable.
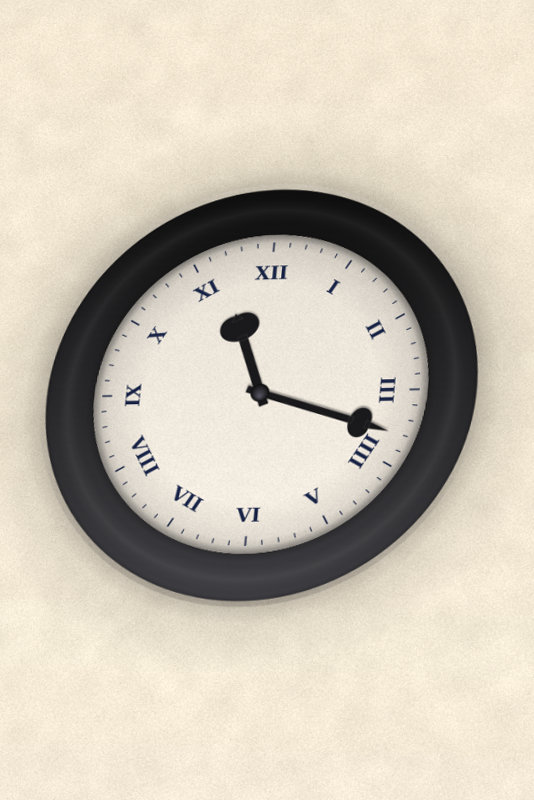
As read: h=11 m=18
